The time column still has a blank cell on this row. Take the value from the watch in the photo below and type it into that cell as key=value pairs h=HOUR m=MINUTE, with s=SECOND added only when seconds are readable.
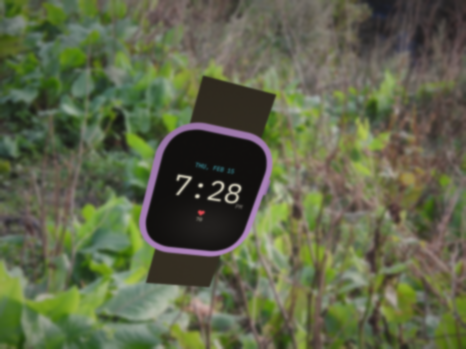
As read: h=7 m=28
